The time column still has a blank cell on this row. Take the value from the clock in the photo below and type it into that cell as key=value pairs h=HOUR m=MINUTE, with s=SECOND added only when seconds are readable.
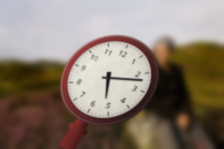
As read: h=5 m=12
